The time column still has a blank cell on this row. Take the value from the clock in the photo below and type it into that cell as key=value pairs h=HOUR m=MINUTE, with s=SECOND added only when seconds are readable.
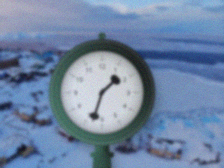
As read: h=1 m=33
